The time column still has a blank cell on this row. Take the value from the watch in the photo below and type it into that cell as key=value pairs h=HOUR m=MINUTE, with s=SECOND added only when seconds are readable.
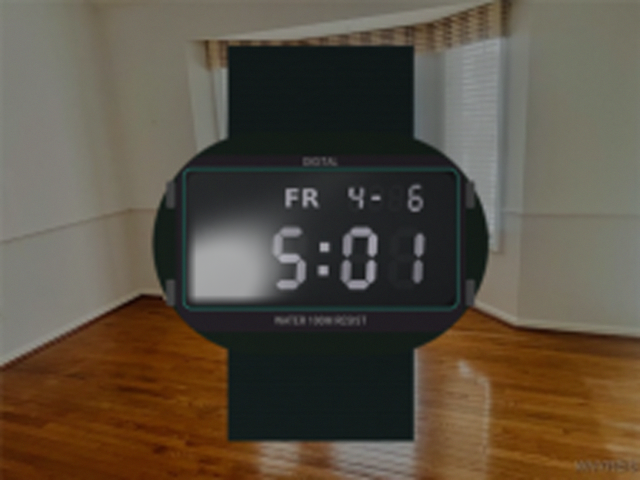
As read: h=5 m=1
